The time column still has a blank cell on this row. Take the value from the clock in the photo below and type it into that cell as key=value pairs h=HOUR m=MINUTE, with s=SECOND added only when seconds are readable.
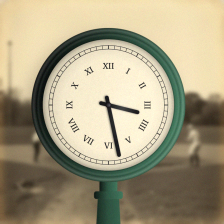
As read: h=3 m=28
